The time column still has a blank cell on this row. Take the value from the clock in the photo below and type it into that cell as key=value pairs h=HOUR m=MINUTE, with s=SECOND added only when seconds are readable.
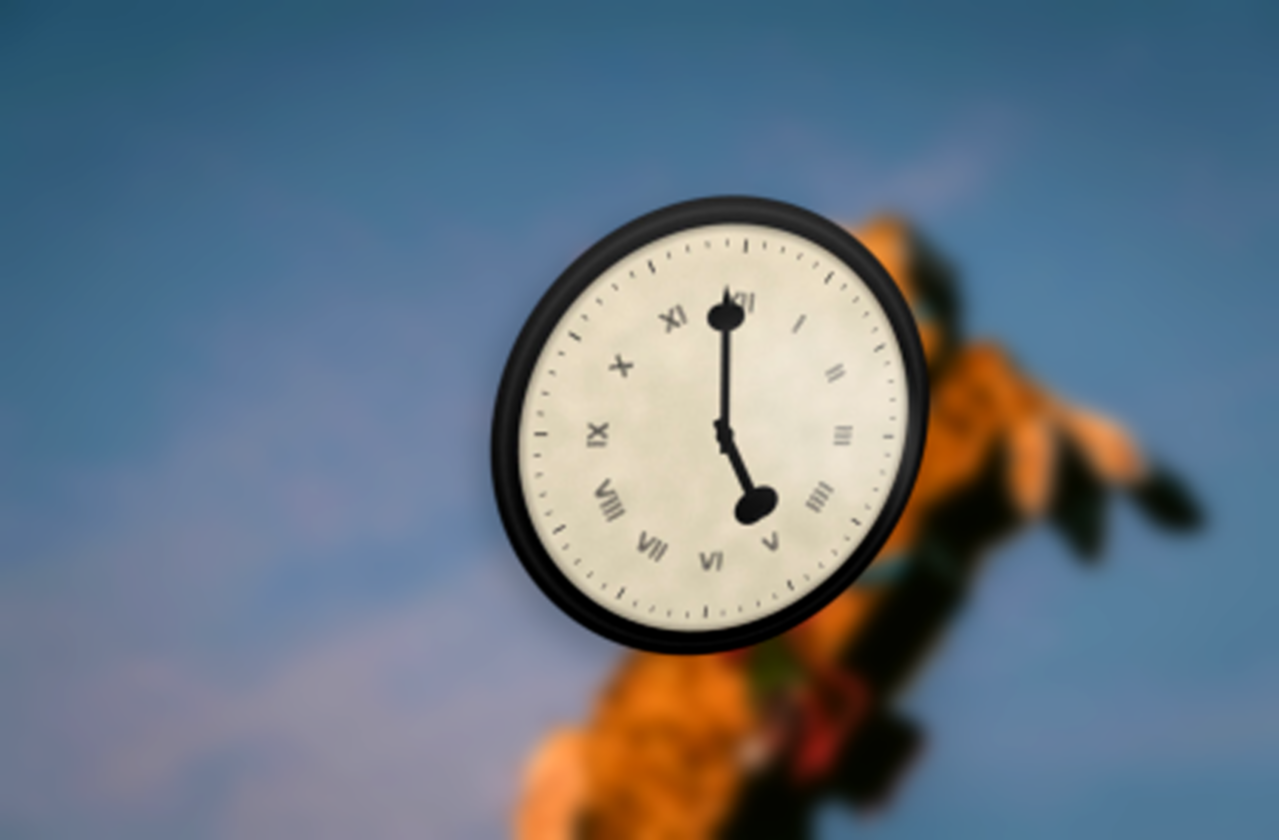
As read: h=4 m=59
